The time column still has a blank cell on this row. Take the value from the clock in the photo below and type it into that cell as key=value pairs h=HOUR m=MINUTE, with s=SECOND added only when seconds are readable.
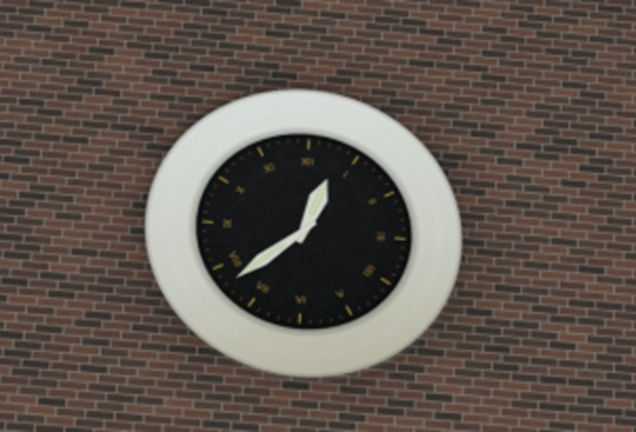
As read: h=12 m=38
